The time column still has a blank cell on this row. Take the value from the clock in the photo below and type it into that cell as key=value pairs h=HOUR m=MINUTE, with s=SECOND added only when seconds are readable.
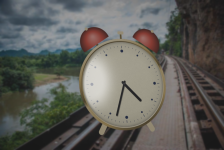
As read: h=4 m=33
